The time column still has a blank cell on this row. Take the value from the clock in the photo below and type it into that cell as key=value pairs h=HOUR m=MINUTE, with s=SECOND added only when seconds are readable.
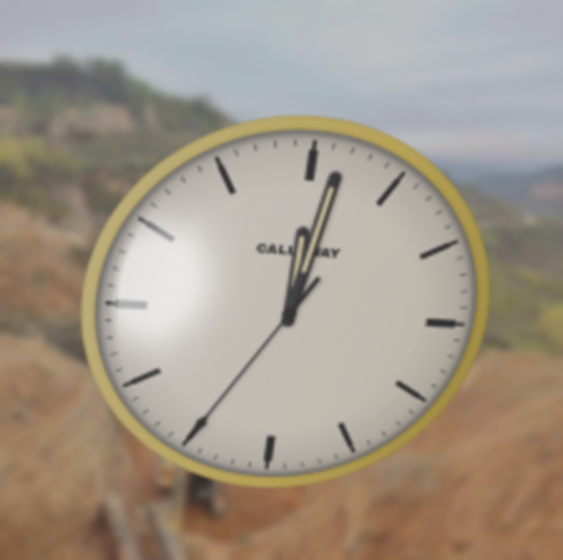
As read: h=12 m=1 s=35
